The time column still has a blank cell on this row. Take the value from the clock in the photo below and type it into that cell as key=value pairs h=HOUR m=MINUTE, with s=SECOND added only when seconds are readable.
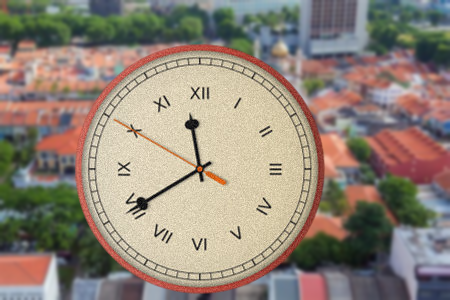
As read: h=11 m=39 s=50
